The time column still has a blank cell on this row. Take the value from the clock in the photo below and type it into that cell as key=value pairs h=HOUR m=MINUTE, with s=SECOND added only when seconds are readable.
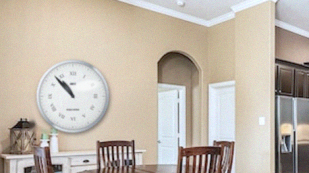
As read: h=10 m=53
